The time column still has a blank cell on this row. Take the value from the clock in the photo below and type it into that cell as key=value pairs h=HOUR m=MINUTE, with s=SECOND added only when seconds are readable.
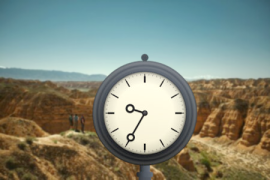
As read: h=9 m=35
